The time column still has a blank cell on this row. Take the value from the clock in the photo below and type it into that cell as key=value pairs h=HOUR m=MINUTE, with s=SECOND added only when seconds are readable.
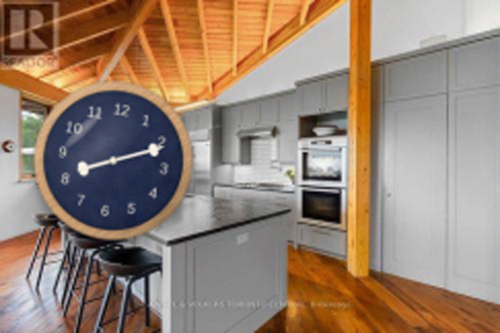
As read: h=8 m=11
